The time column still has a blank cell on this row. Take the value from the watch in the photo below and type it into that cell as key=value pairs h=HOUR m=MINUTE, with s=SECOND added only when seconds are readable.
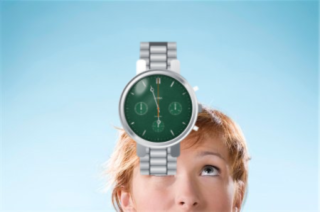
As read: h=5 m=57
